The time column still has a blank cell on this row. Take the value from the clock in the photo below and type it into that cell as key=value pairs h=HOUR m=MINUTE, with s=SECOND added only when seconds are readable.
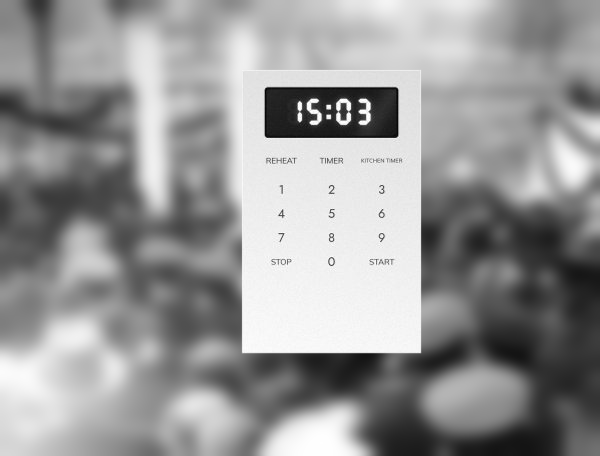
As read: h=15 m=3
